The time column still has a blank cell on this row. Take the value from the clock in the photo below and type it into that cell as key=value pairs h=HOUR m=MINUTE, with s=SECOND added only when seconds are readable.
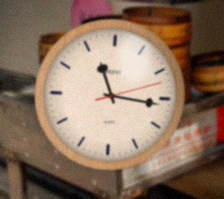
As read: h=11 m=16 s=12
